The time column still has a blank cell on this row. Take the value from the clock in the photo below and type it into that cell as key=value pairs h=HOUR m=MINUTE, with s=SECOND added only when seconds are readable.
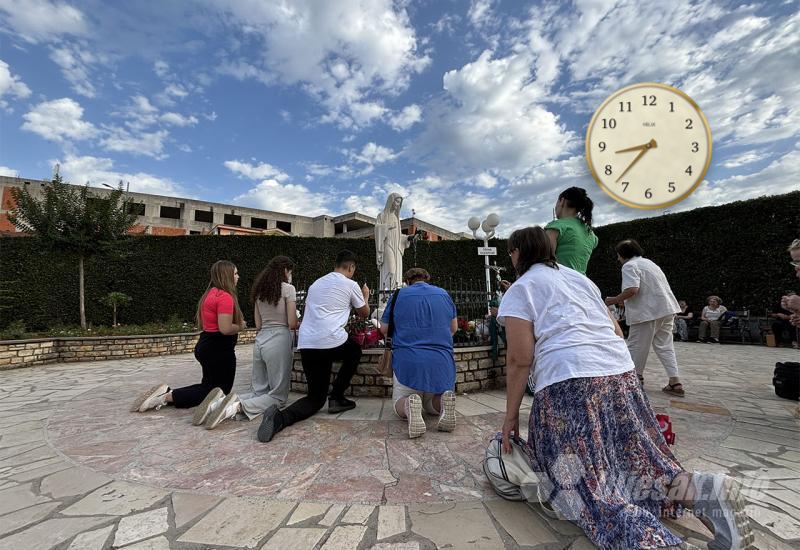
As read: h=8 m=37
